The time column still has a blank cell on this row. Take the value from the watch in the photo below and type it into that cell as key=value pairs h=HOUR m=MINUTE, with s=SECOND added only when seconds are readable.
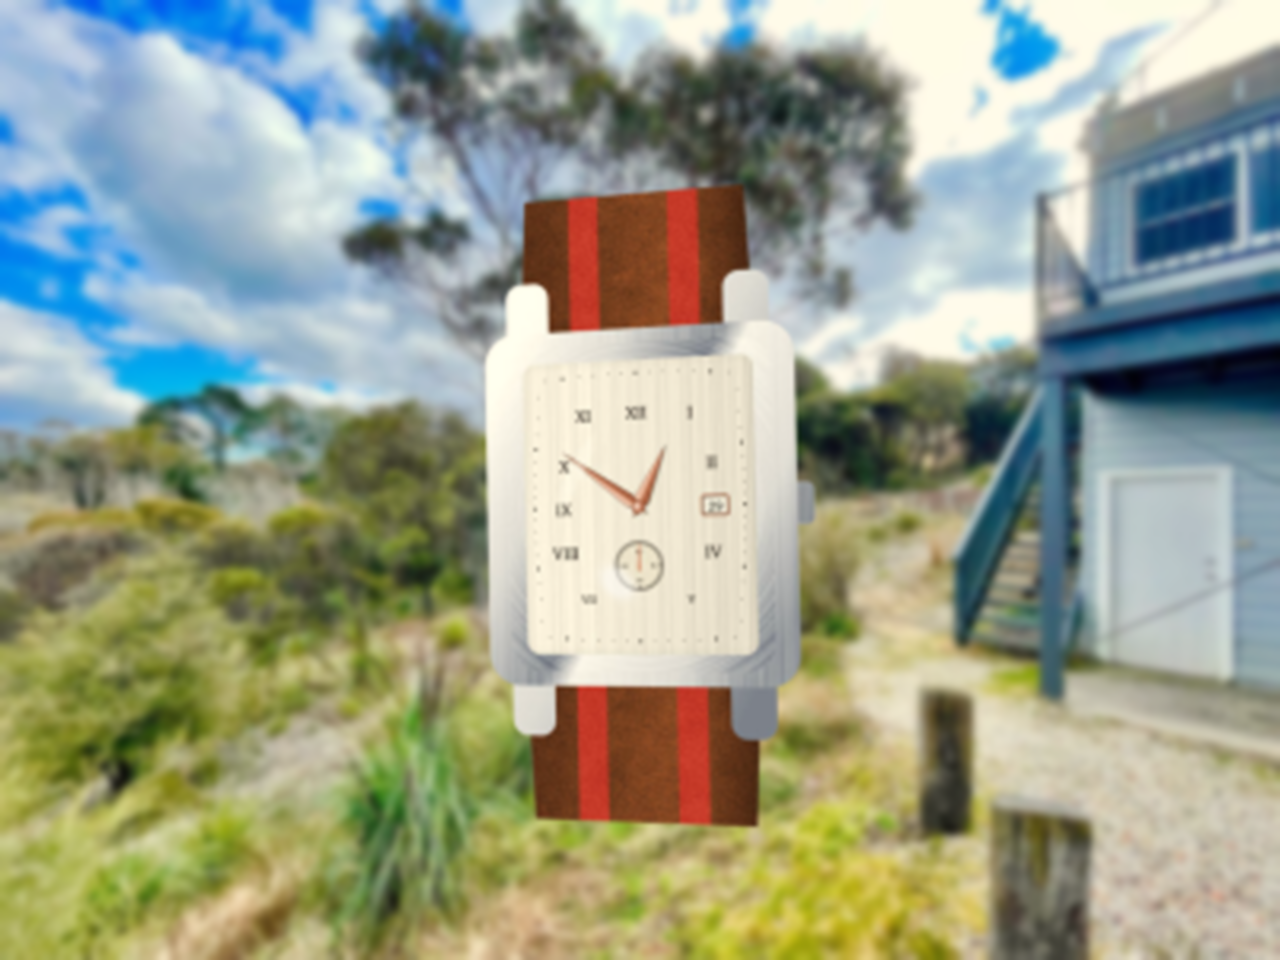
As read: h=12 m=51
